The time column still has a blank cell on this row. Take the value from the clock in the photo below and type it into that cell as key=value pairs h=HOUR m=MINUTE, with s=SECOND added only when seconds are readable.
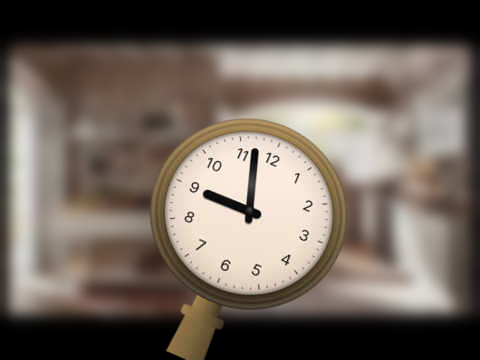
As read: h=8 m=57
